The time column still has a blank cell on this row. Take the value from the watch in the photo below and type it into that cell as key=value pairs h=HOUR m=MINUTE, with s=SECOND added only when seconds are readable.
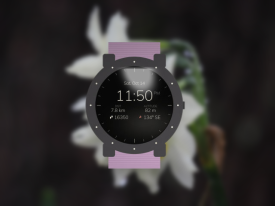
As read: h=11 m=50
